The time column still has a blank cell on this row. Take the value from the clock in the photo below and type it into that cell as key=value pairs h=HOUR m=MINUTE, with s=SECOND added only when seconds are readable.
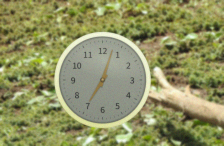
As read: h=7 m=3
